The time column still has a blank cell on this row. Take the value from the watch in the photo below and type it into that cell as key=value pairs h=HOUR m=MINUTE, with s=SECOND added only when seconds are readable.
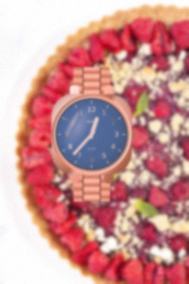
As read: h=12 m=37
